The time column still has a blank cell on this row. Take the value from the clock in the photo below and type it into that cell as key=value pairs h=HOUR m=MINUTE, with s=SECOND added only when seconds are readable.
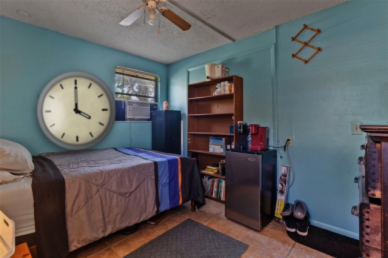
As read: h=4 m=0
